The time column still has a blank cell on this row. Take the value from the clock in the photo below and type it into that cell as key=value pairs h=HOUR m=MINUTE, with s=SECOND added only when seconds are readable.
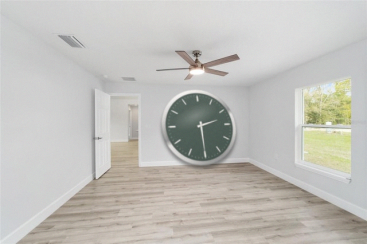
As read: h=2 m=30
